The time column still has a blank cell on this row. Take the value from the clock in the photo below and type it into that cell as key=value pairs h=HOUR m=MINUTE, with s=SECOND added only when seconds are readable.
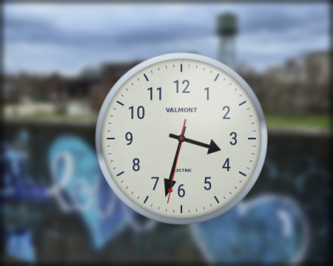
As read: h=3 m=32 s=32
